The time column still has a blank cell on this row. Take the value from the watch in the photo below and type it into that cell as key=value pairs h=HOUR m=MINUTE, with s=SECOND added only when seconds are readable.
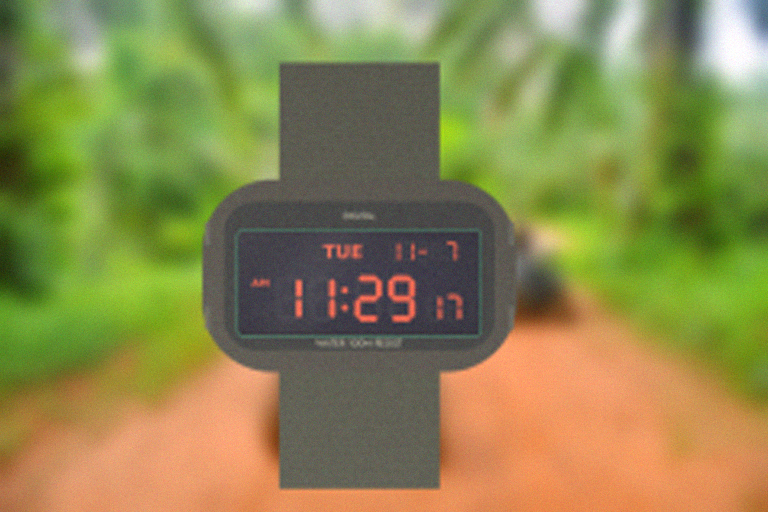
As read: h=11 m=29 s=17
